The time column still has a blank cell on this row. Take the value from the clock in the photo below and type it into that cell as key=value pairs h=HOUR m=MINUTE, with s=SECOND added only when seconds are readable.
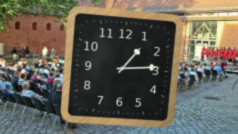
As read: h=1 m=14
